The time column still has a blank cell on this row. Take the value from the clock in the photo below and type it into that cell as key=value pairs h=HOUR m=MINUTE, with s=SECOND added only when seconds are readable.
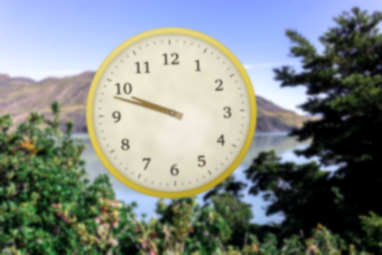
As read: h=9 m=48
